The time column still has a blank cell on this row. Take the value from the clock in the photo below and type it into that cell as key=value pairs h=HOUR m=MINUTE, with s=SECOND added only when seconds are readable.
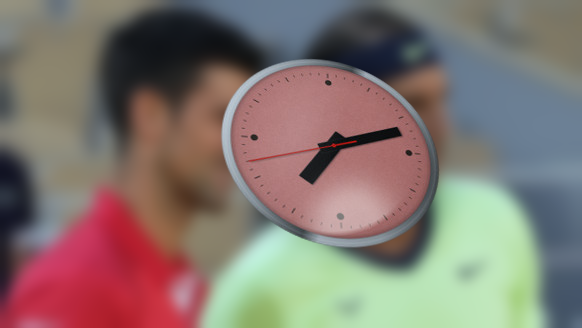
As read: h=7 m=11 s=42
